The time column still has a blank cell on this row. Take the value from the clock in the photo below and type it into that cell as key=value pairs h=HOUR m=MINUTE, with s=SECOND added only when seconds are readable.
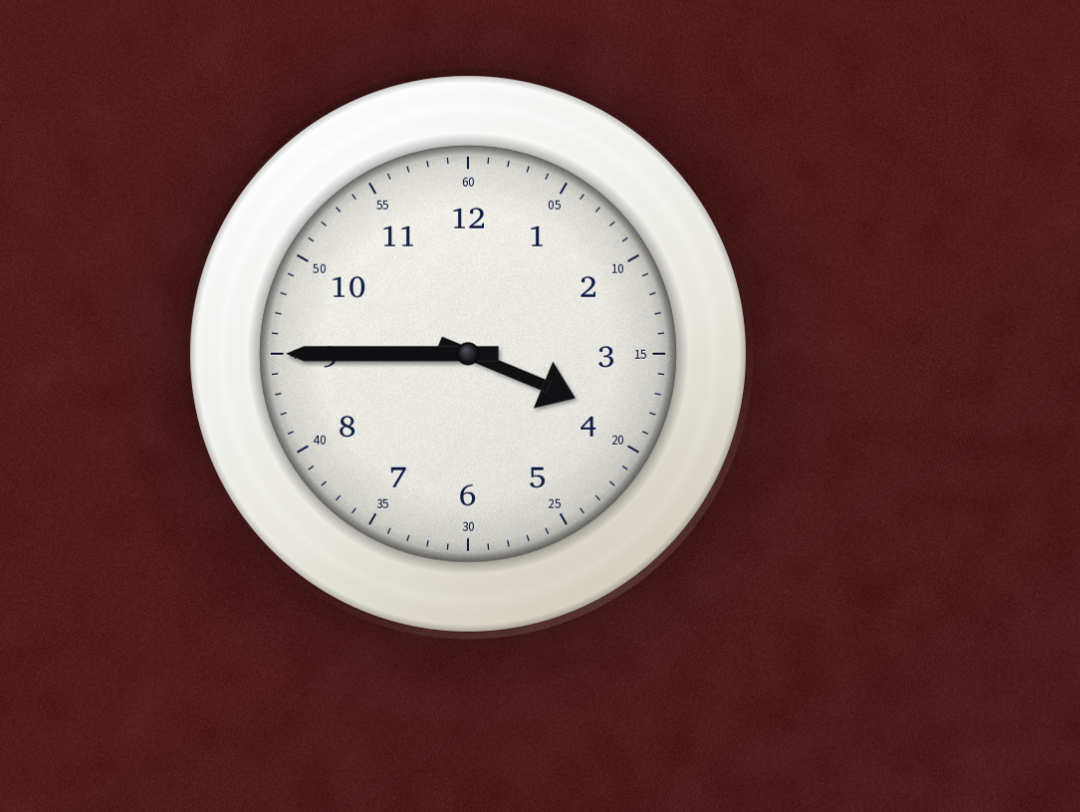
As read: h=3 m=45
